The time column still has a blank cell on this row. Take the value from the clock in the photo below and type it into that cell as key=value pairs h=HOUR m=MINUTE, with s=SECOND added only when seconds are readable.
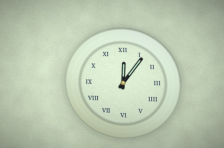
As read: h=12 m=6
